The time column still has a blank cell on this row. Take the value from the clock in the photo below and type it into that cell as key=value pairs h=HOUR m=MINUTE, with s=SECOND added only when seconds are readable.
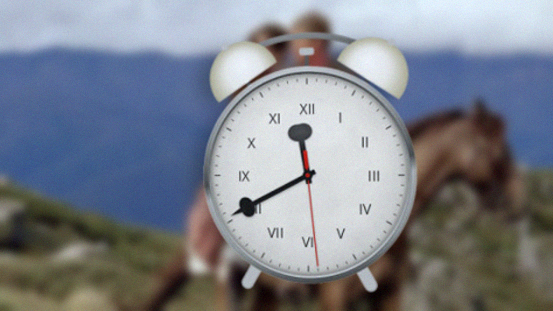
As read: h=11 m=40 s=29
